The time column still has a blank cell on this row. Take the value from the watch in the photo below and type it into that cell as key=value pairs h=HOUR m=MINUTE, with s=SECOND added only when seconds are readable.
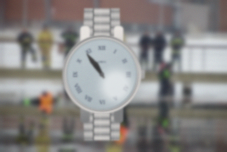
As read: h=10 m=54
